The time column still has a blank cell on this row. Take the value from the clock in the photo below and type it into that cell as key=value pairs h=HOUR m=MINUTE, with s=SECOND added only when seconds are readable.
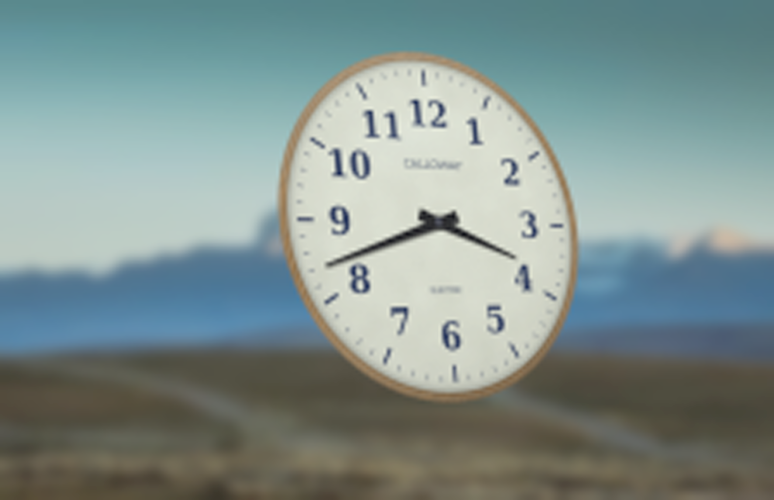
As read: h=3 m=42
